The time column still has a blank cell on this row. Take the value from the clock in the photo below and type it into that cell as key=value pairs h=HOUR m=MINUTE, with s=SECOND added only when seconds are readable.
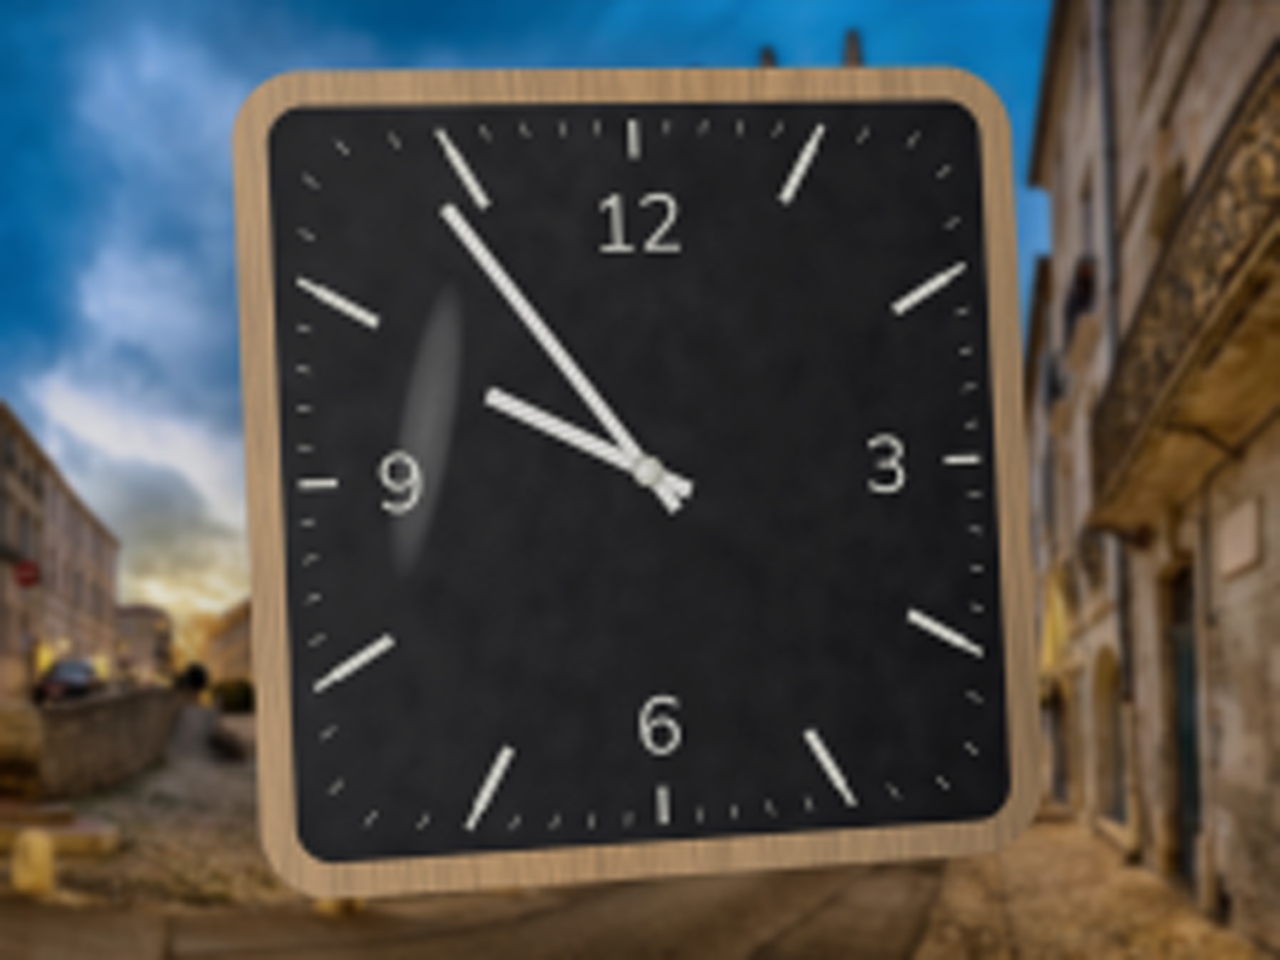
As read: h=9 m=54
